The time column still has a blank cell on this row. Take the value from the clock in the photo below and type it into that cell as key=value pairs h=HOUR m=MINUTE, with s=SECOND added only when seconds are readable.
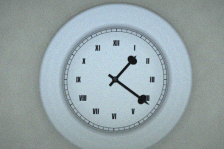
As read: h=1 m=21
